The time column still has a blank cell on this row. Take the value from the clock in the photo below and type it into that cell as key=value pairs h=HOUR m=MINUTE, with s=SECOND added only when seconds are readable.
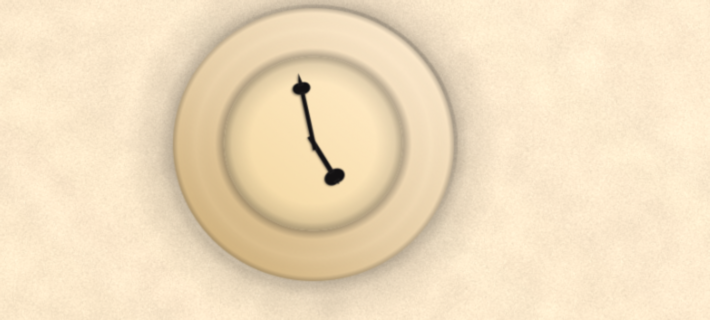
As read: h=4 m=58
